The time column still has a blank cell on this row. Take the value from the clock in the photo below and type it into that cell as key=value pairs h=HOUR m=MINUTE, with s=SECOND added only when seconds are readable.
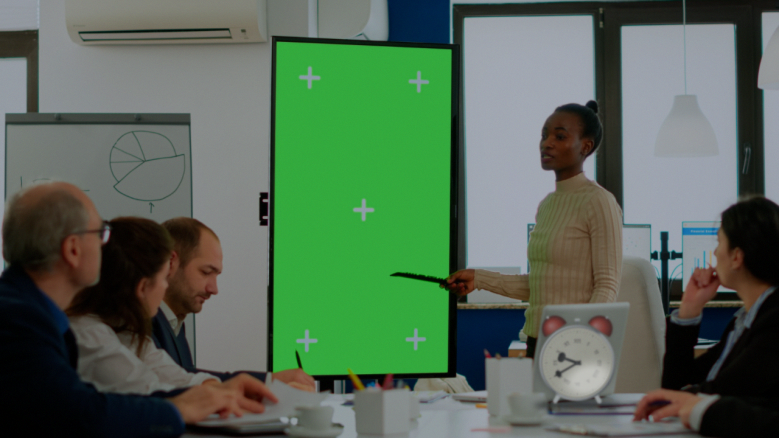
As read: h=9 m=40
